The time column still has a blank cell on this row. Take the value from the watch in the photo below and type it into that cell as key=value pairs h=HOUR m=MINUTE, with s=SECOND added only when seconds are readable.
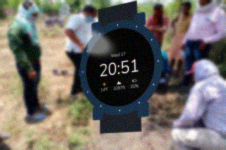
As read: h=20 m=51
